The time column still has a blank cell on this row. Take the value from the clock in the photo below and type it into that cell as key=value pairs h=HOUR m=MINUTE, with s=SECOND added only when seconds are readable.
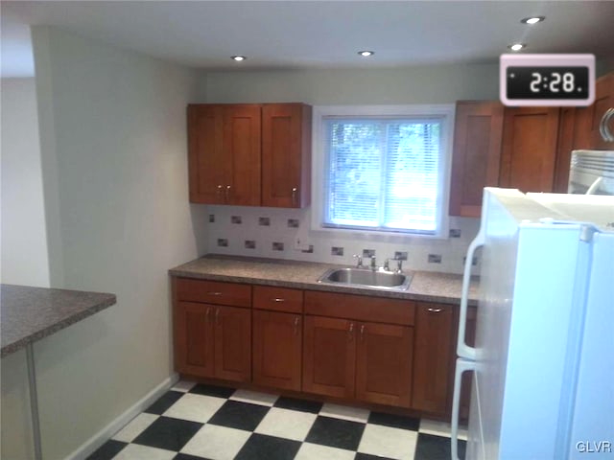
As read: h=2 m=28
